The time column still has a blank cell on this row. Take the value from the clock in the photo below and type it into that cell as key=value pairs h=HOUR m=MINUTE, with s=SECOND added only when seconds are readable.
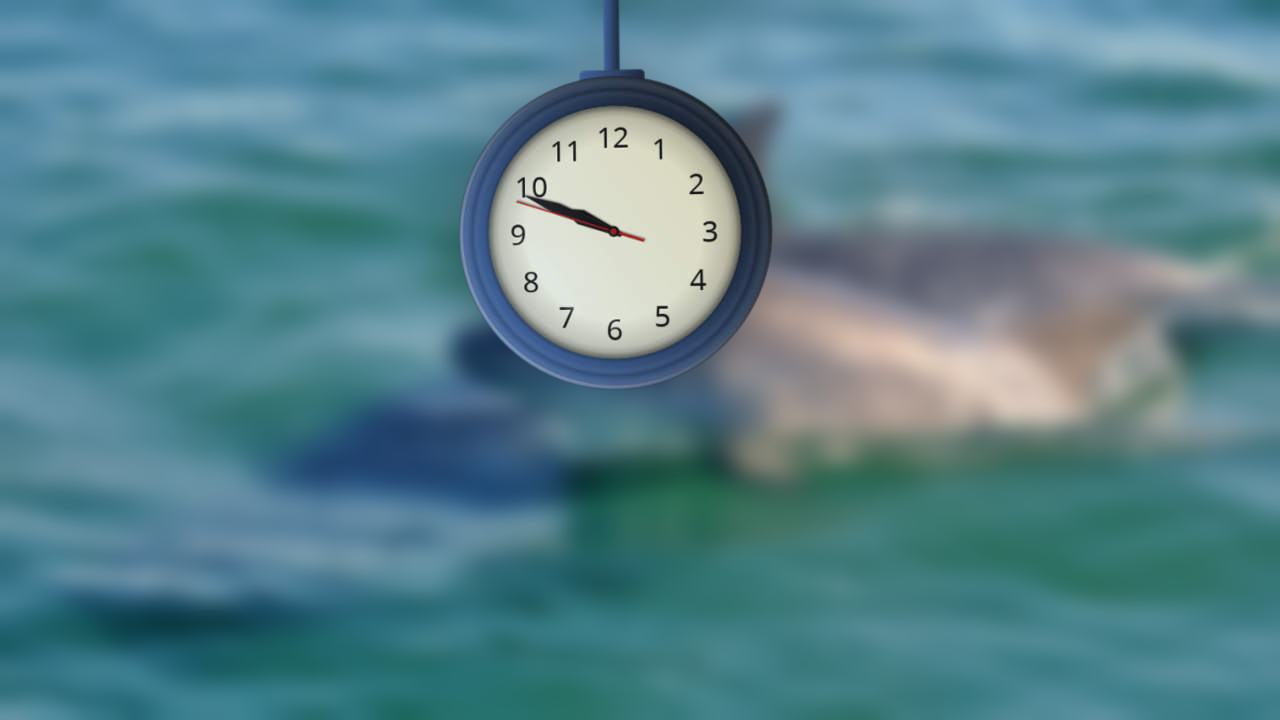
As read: h=9 m=48 s=48
